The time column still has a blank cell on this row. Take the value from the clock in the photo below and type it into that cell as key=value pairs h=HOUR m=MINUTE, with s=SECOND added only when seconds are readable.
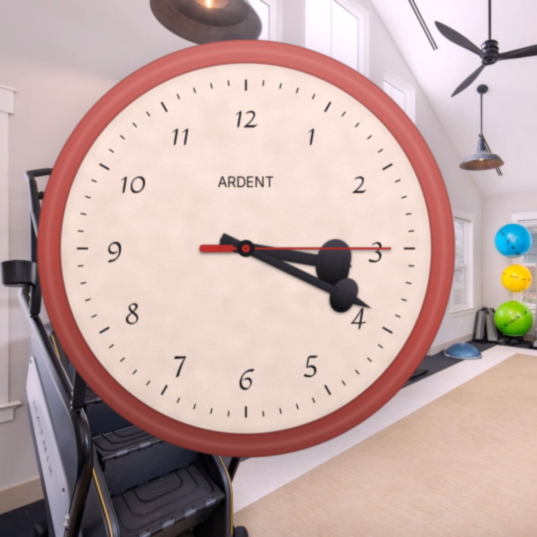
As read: h=3 m=19 s=15
